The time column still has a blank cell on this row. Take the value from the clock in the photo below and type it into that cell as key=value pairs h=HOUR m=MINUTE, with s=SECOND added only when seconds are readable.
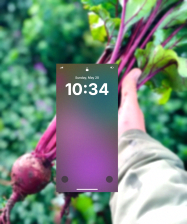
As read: h=10 m=34
